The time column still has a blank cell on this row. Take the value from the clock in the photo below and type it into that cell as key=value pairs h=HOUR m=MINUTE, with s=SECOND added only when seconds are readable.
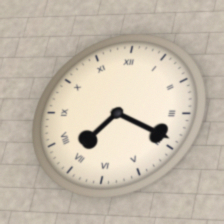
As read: h=7 m=19
